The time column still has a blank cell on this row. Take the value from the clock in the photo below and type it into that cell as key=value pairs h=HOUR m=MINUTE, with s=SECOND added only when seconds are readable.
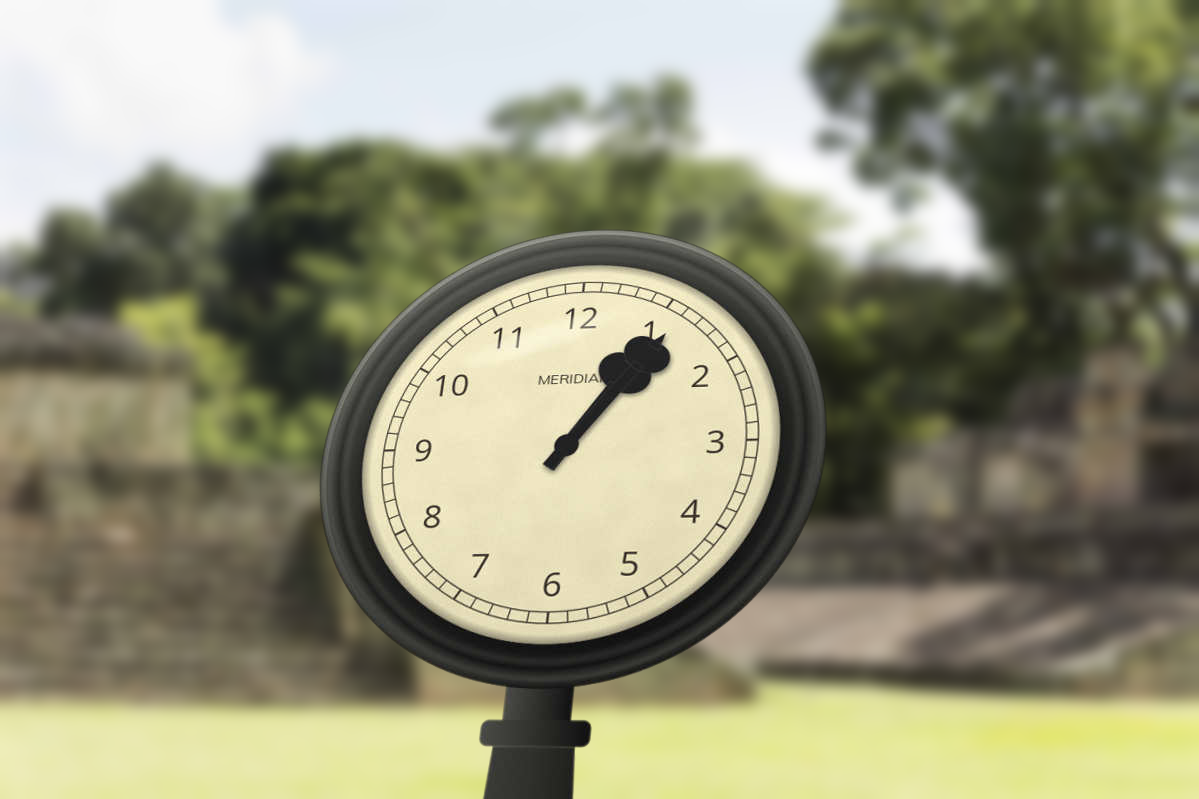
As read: h=1 m=6
